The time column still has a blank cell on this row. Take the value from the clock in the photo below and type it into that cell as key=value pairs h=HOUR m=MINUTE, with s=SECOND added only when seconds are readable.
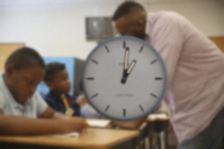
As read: h=1 m=1
